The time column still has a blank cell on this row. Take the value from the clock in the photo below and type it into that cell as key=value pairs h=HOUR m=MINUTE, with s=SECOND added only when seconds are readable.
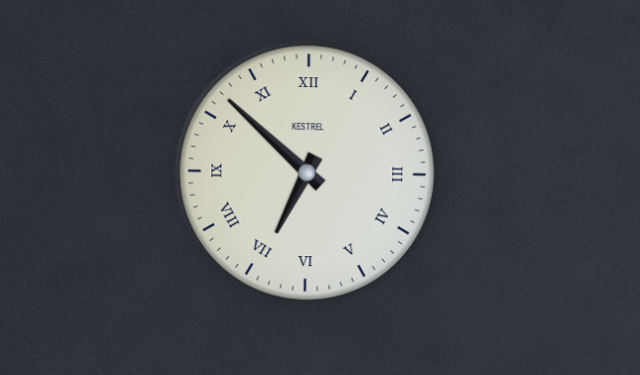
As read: h=6 m=52
